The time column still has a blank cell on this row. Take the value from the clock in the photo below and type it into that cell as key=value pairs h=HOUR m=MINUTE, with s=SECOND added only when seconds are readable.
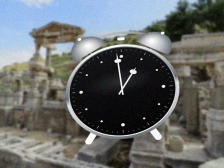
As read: h=12 m=59
